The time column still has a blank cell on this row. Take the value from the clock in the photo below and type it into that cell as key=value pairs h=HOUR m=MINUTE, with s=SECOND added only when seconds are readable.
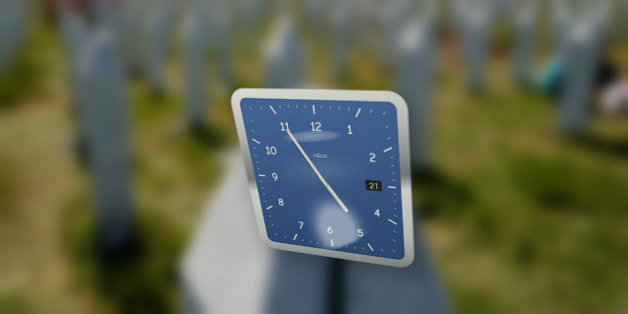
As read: h=4 m=55
